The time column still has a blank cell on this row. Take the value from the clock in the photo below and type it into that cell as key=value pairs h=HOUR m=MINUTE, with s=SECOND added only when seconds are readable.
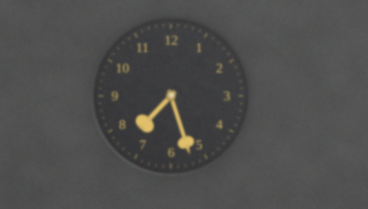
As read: h=7 m=27
